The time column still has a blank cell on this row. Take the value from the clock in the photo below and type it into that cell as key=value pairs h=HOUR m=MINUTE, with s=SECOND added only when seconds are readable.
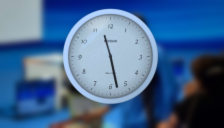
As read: h=11 m=28
